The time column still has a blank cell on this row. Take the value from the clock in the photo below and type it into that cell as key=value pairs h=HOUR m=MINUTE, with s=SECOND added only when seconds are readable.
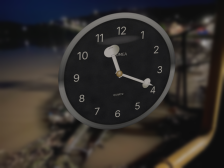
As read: h=11 m=19
